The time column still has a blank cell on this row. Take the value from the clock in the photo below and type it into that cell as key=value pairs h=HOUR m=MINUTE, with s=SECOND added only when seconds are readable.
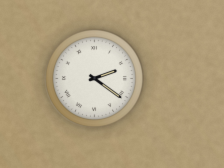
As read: h=2 m=21
